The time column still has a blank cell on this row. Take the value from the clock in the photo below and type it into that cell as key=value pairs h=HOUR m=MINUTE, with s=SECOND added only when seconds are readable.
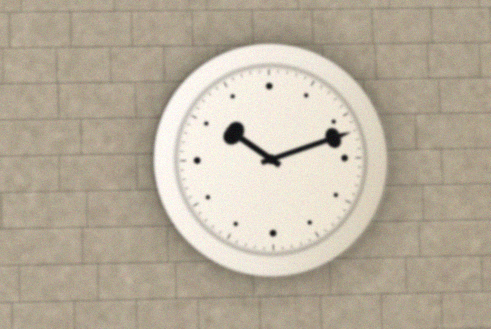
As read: h=10 m=12
